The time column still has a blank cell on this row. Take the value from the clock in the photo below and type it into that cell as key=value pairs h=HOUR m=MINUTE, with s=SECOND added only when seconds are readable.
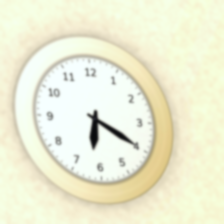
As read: h=6 m=20
